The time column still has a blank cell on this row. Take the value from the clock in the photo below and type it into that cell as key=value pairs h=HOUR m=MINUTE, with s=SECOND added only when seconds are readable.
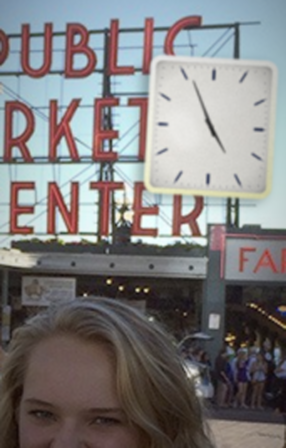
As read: h=4 m=56
